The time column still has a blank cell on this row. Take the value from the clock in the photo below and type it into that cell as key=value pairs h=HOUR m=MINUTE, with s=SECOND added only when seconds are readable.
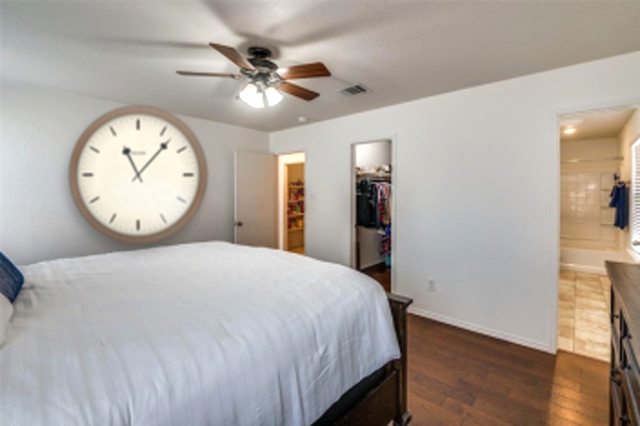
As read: h=11 m=7
